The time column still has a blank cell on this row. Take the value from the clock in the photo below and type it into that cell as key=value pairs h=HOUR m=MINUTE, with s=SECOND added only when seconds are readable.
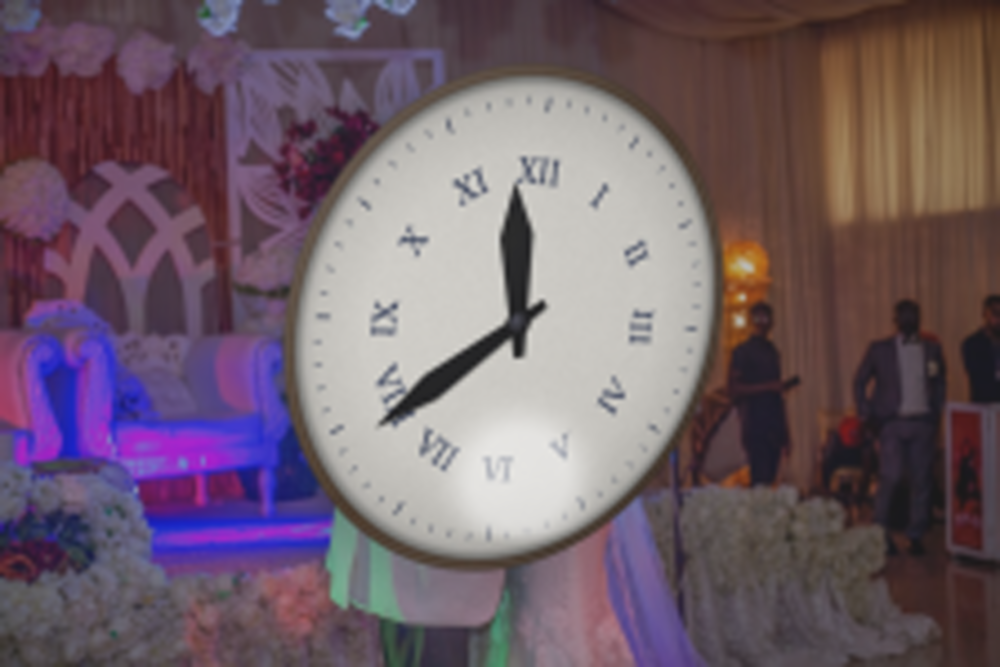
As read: h=11 m=39
